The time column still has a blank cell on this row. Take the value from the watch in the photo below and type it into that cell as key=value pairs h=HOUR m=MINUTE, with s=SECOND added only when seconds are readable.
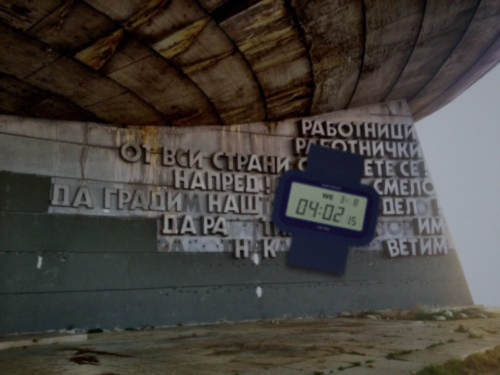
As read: h=4 m=2
